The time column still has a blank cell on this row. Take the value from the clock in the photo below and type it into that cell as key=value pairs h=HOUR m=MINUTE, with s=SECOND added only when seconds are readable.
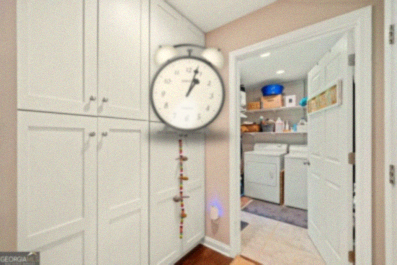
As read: h=1 m=3
